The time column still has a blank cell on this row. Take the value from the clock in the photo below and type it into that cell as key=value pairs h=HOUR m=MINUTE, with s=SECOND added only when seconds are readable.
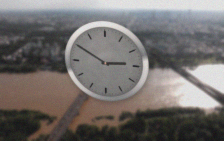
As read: h=2 m=50
